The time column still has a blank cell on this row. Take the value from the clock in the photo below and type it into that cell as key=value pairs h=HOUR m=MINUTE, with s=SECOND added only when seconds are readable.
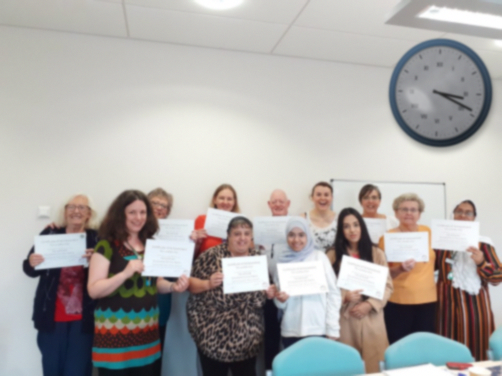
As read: h=3 m=19
